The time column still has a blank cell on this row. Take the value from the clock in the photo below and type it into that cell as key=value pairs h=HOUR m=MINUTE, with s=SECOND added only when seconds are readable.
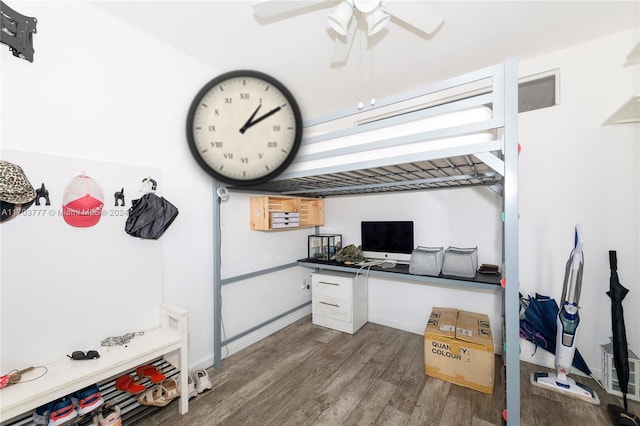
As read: h=1 m=10
